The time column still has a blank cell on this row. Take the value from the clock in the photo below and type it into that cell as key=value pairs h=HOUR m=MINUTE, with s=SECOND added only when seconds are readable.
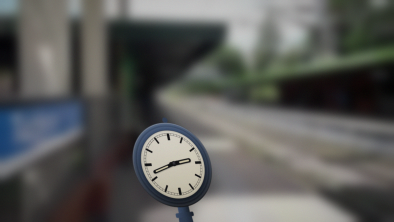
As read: h=2 m=42
